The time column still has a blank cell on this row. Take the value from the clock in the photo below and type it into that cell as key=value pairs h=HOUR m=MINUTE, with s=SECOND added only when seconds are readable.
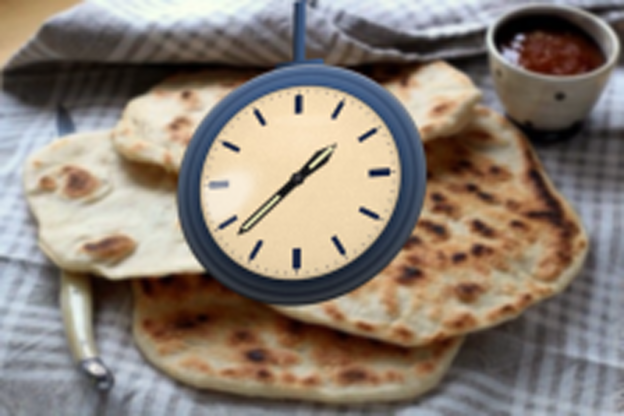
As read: h=1 m=38
